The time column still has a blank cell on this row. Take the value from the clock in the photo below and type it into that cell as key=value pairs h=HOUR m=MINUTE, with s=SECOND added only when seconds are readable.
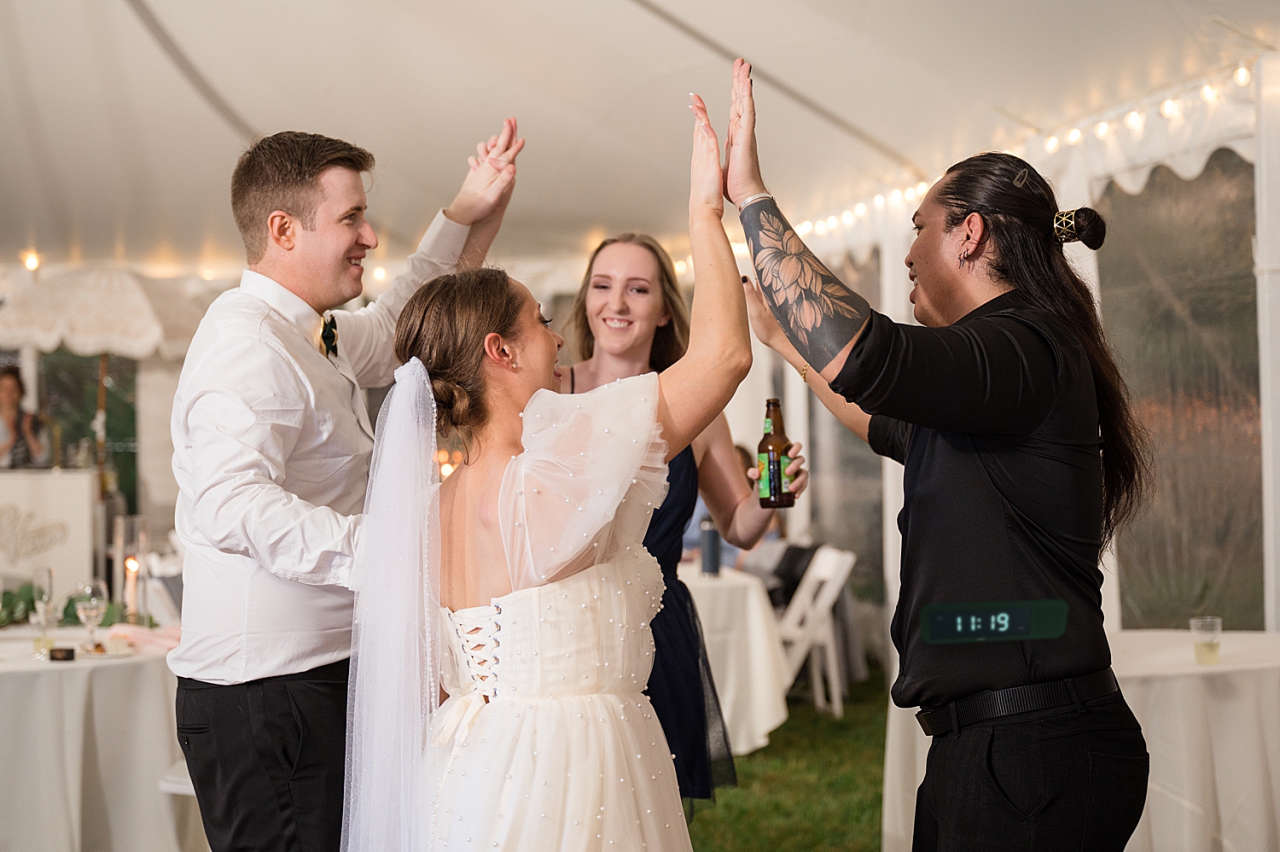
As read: h=11 m=19
